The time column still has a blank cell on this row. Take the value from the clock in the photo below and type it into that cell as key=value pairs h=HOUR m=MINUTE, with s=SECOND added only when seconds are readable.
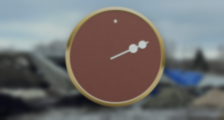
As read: h=2 m=11
